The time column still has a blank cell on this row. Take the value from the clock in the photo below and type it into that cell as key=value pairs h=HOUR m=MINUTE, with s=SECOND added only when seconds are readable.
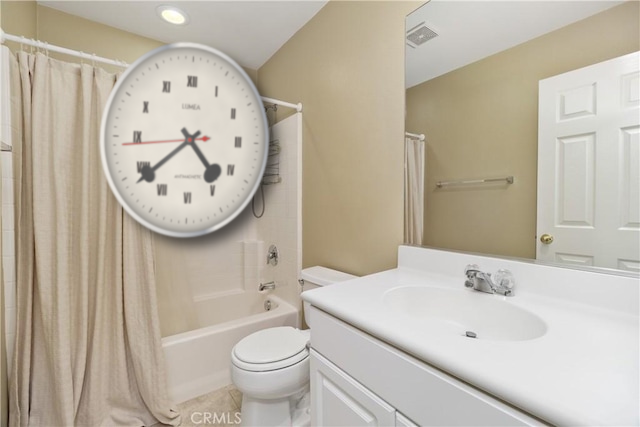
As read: h=4 m=38 s=44
